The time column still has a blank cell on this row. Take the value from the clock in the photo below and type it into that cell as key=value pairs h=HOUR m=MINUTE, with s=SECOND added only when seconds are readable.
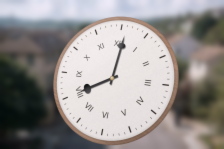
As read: h=8 m=1
